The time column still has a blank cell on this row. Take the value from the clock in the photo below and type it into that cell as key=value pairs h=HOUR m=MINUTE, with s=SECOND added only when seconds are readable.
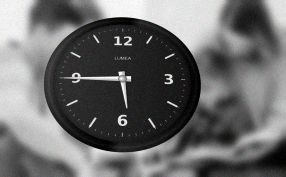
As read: h=5 m=45
